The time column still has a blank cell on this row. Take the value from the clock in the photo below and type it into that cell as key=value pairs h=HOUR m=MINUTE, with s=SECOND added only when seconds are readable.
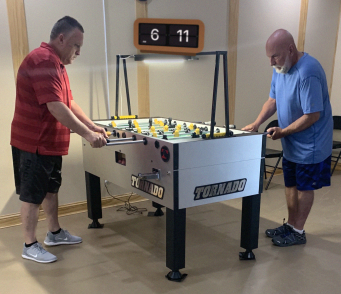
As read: h=6 m=11
